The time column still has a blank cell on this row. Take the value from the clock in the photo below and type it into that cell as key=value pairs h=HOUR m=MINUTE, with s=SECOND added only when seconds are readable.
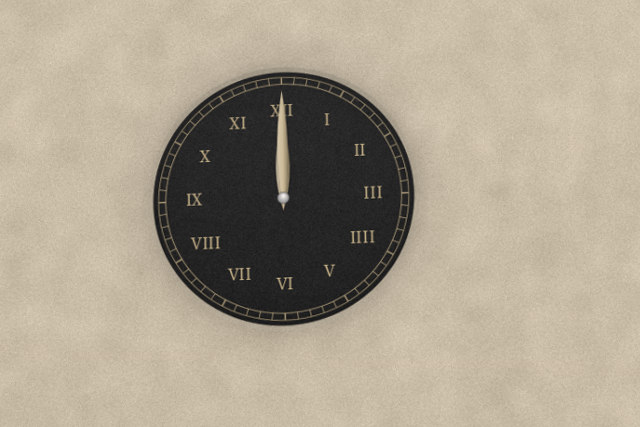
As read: h=12 m=0
